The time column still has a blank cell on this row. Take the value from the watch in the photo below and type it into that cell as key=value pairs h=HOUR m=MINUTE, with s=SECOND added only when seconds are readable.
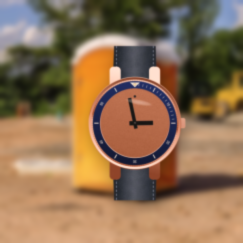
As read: h=2 m=58
